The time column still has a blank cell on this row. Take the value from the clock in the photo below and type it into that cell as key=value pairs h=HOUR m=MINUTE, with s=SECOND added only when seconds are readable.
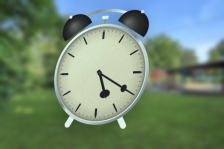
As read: h=5 m=20
